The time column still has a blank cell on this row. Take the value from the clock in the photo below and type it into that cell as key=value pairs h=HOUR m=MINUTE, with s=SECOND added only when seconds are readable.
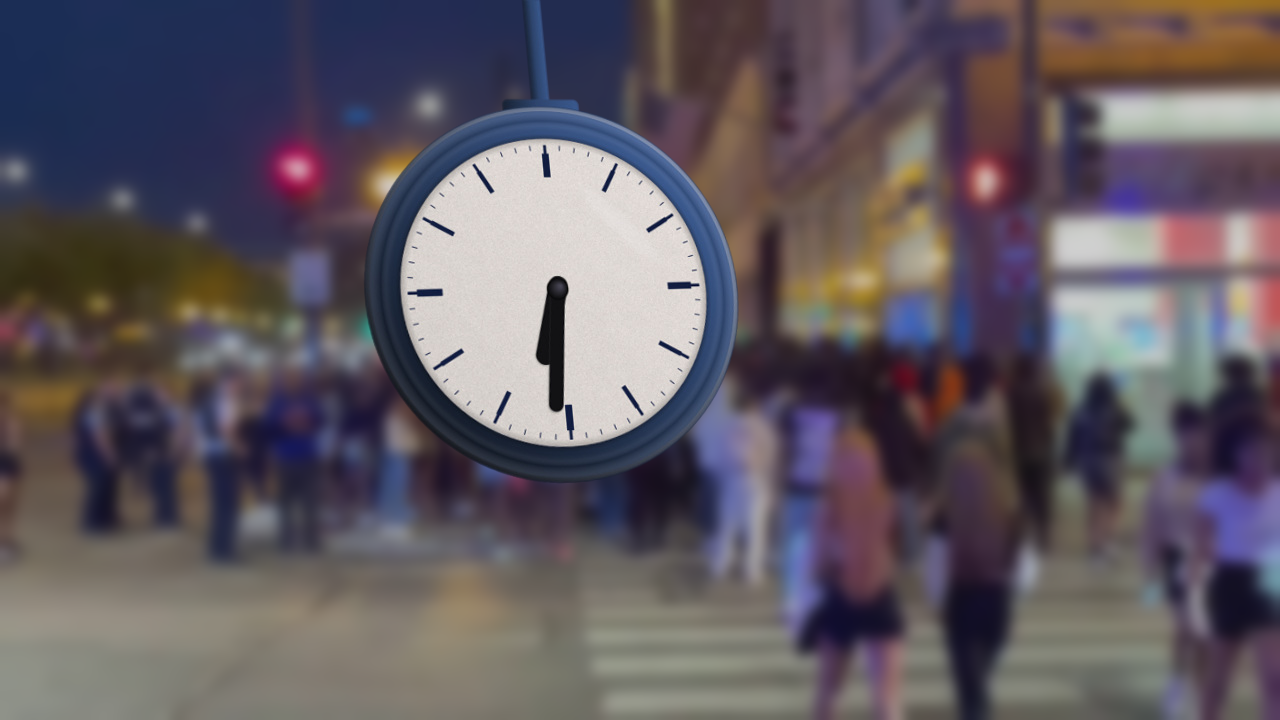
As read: h=6 m=31
